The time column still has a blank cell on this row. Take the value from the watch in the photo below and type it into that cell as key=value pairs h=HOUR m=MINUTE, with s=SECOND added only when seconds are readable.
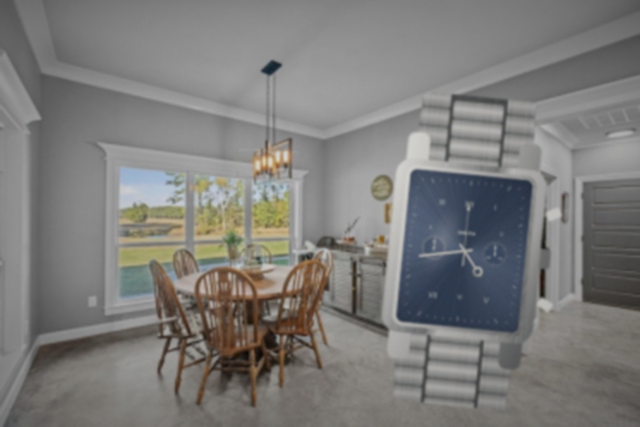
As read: h=4 m=43
